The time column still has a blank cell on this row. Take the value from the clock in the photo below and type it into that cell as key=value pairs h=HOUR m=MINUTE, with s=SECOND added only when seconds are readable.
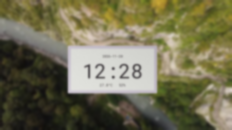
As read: h=12 m=28
